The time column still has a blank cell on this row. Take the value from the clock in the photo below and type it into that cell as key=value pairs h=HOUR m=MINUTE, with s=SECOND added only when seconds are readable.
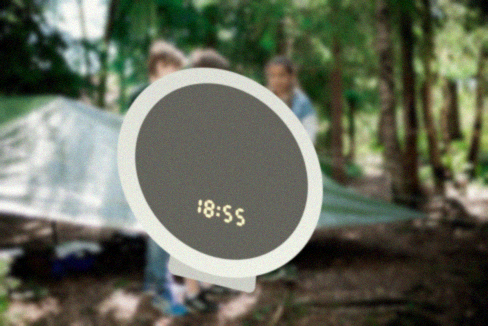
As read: h=18 m=55
